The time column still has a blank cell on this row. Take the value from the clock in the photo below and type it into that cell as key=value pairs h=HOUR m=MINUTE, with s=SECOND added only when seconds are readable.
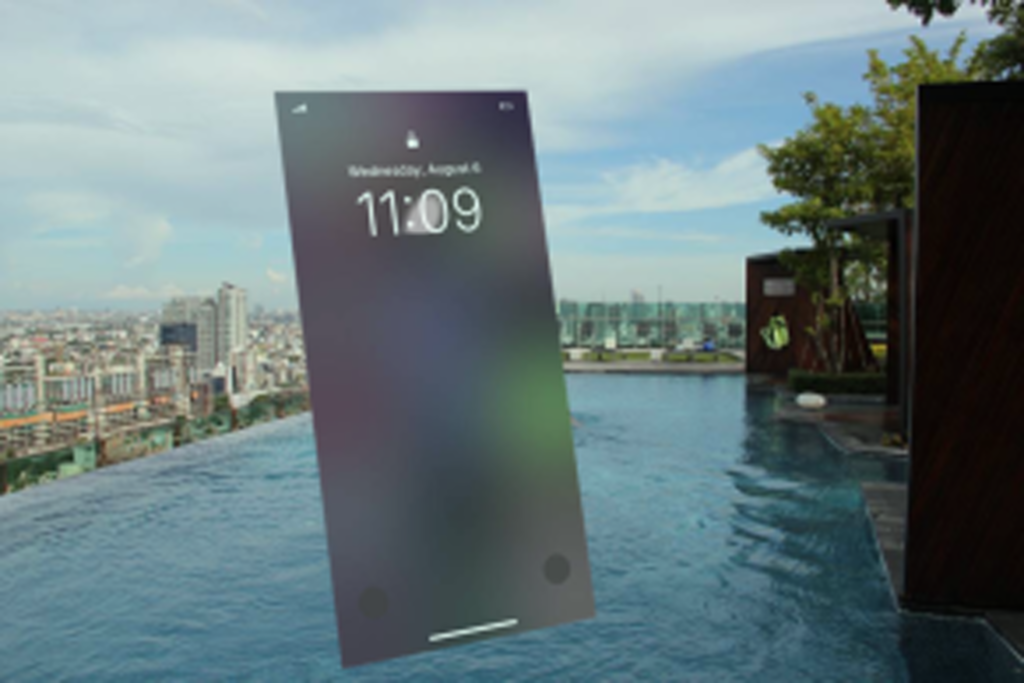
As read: h=11 m=9
